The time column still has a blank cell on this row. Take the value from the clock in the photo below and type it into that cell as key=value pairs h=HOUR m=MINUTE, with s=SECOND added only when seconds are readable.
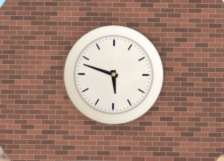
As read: h=5 m=48
